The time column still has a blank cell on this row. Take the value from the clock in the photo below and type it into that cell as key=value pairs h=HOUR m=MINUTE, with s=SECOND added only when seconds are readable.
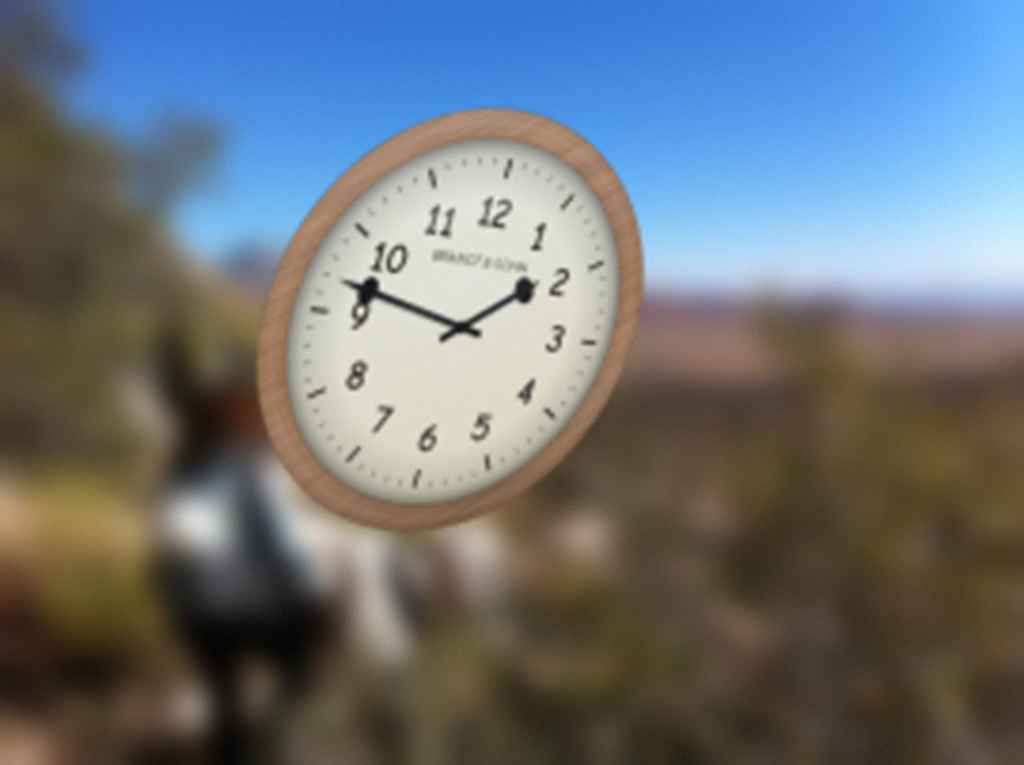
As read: h=1 m=47
